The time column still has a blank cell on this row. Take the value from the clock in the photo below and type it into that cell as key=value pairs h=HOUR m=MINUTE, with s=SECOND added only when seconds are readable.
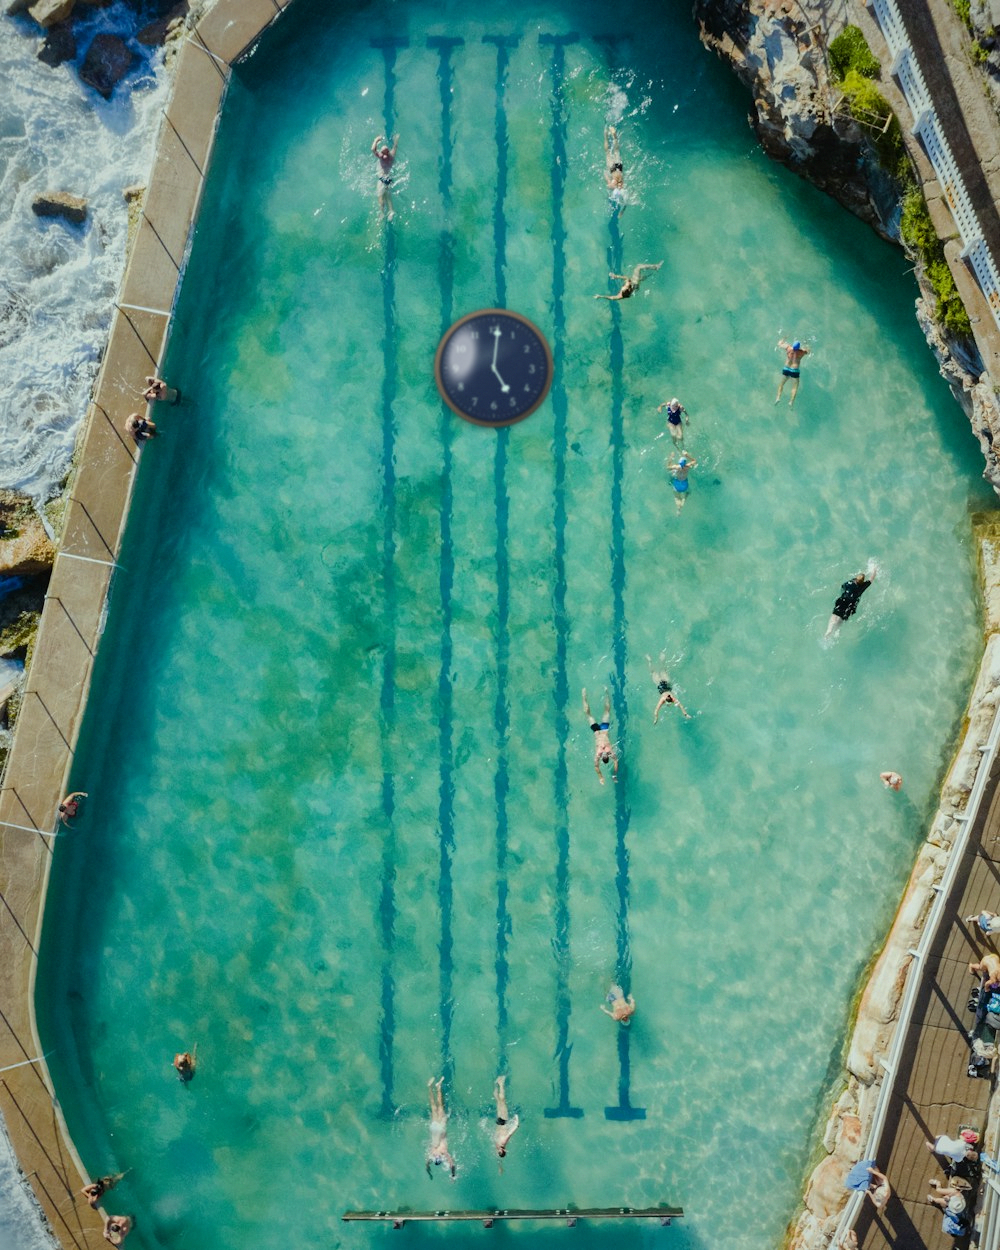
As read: h=5 m=1
